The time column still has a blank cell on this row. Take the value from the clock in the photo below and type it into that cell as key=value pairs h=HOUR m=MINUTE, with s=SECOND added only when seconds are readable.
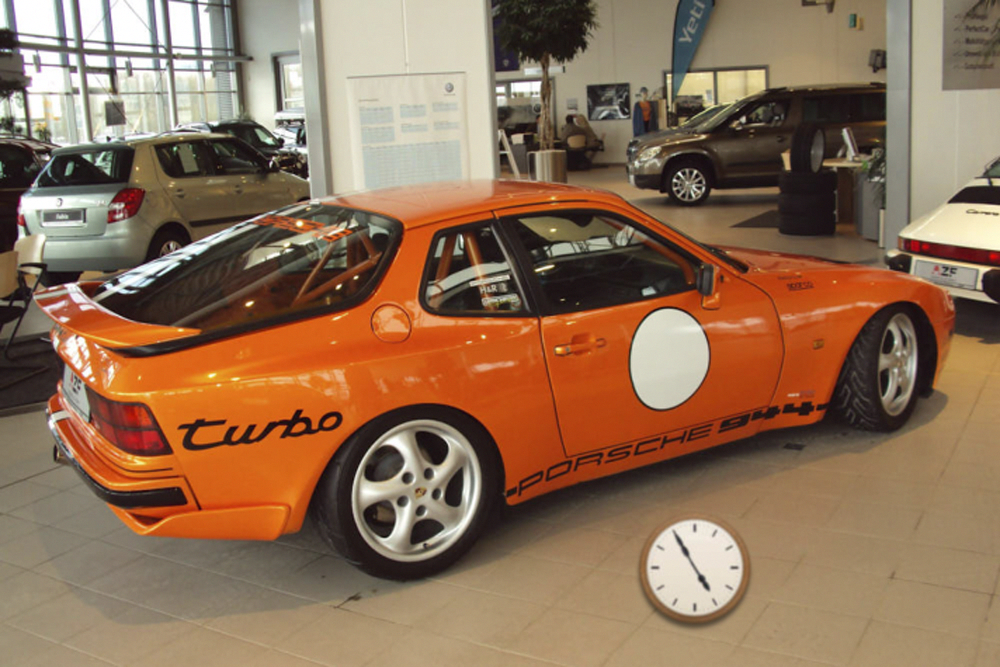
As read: h=4 m=55
